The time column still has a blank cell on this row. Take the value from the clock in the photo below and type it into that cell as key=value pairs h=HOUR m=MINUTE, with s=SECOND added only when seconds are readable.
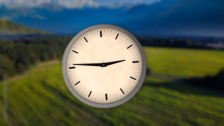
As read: h=2 m=46
